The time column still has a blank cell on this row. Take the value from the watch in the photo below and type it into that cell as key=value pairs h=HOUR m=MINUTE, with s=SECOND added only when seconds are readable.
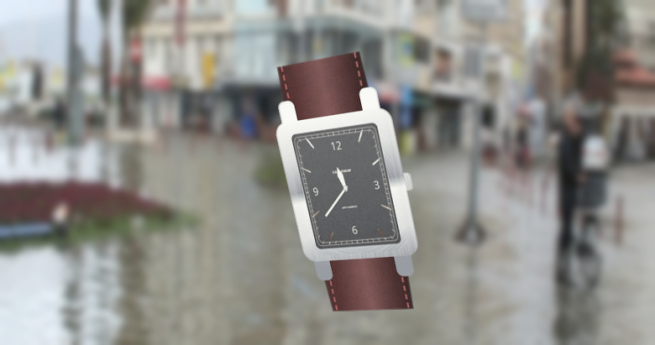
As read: h=11 m=38
